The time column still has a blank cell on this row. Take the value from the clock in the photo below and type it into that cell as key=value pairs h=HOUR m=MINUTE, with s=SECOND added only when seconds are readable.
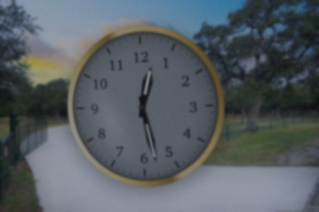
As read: h=12 m=28
